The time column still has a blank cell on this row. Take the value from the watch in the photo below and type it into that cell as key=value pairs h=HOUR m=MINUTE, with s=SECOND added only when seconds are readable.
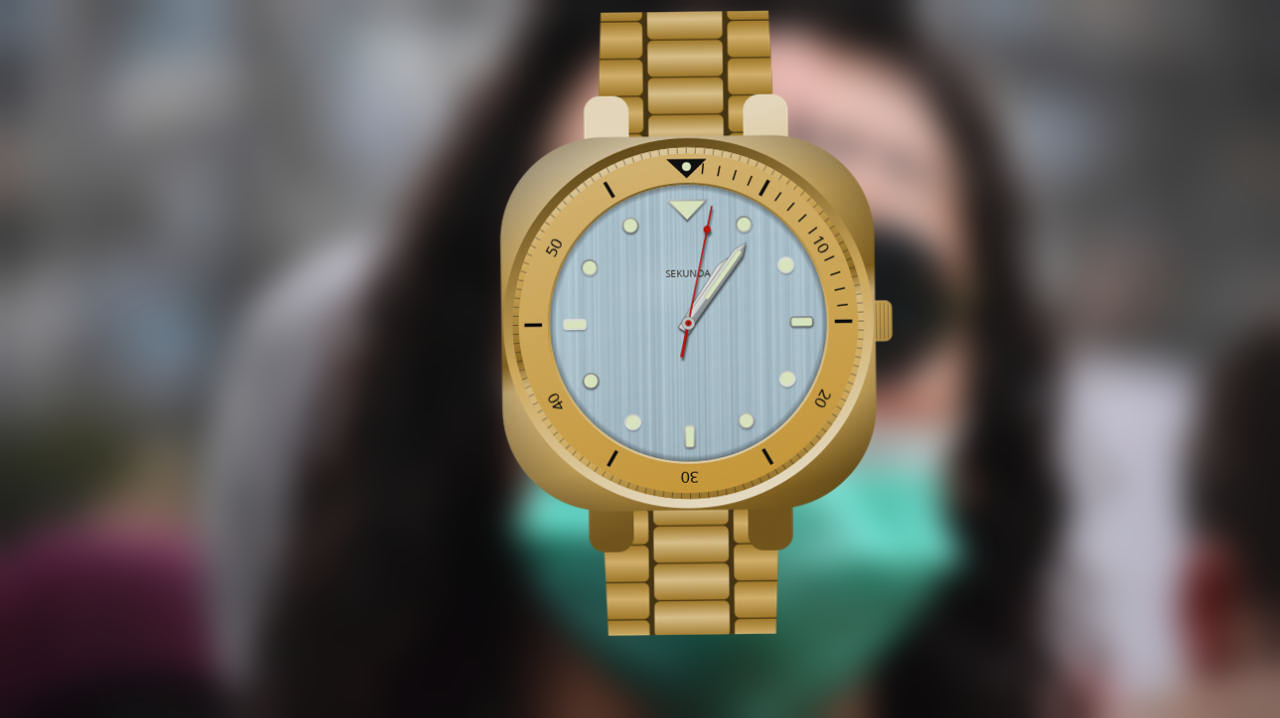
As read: h=1 m=6 s=2
